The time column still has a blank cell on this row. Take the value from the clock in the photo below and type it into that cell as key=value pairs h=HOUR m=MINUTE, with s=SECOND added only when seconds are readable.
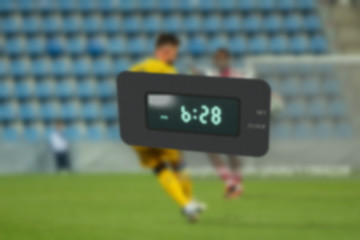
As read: h=6 m=28
